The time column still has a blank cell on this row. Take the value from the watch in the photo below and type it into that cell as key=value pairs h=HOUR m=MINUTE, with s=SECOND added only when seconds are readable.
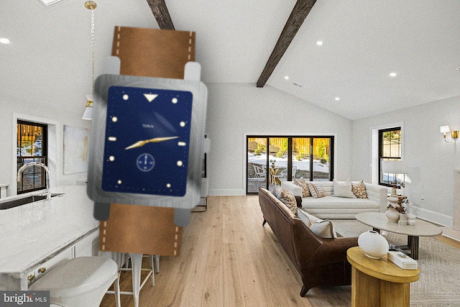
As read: h=8 m=13
